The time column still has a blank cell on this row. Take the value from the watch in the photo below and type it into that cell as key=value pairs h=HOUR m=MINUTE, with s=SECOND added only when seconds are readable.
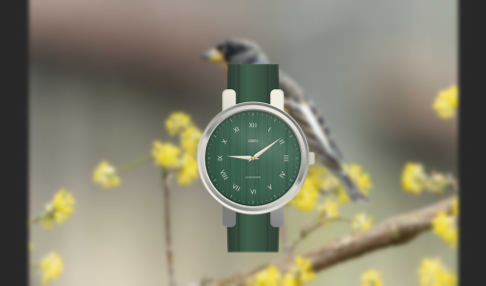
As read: h=9 m=9
